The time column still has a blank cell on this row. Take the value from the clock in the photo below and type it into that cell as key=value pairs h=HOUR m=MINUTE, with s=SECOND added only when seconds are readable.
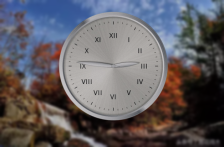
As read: h=2 m=46
